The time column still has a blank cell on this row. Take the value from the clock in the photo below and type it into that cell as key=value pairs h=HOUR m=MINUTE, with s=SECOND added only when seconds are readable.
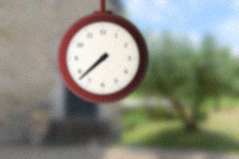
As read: h=7 m=38
